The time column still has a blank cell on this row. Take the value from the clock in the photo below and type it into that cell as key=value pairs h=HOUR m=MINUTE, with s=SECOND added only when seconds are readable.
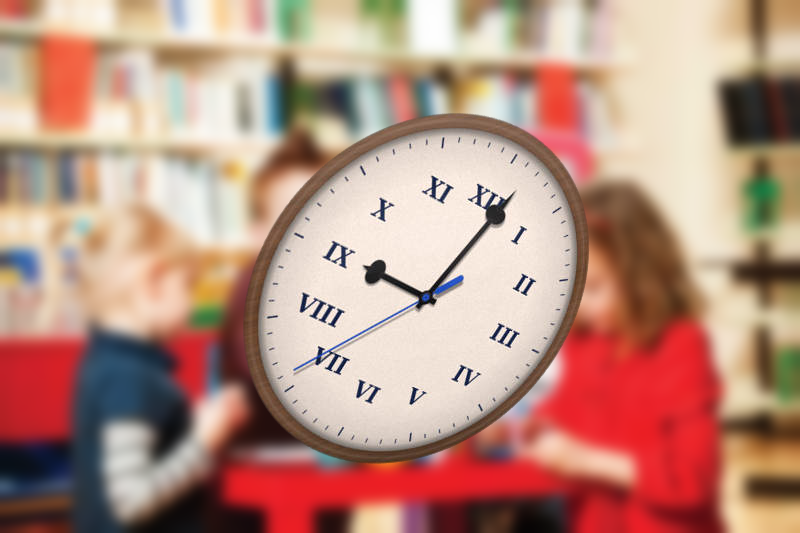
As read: h=9 m=1 s=36
